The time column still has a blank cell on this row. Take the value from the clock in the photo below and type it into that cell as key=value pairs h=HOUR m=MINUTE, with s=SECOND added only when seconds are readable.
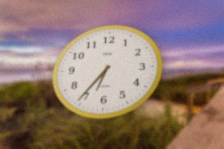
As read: h=6 m=36
